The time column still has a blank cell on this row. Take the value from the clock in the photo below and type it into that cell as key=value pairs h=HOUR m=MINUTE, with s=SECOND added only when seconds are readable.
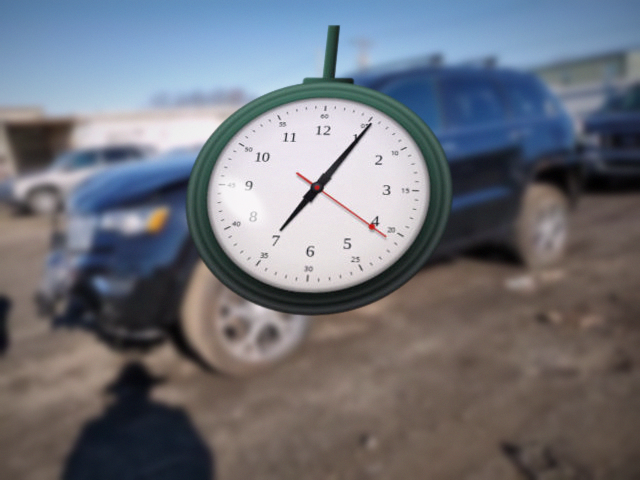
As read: h=7 m=5 s=21
